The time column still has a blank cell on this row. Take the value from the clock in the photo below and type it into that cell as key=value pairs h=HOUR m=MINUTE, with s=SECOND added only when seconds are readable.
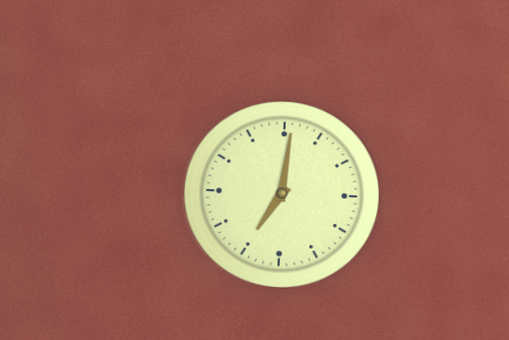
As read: h=7 m=1
